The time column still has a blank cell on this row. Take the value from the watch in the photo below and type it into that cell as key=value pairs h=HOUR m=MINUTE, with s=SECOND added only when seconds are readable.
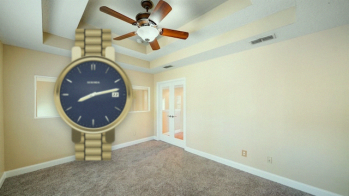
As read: h=8 m=13
